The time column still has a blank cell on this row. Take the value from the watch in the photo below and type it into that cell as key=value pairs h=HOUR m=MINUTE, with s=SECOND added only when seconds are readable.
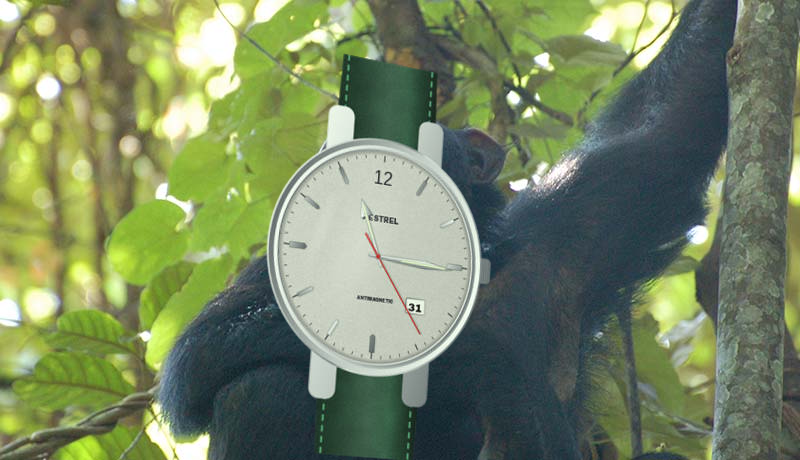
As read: h=11 m=15 s=24
